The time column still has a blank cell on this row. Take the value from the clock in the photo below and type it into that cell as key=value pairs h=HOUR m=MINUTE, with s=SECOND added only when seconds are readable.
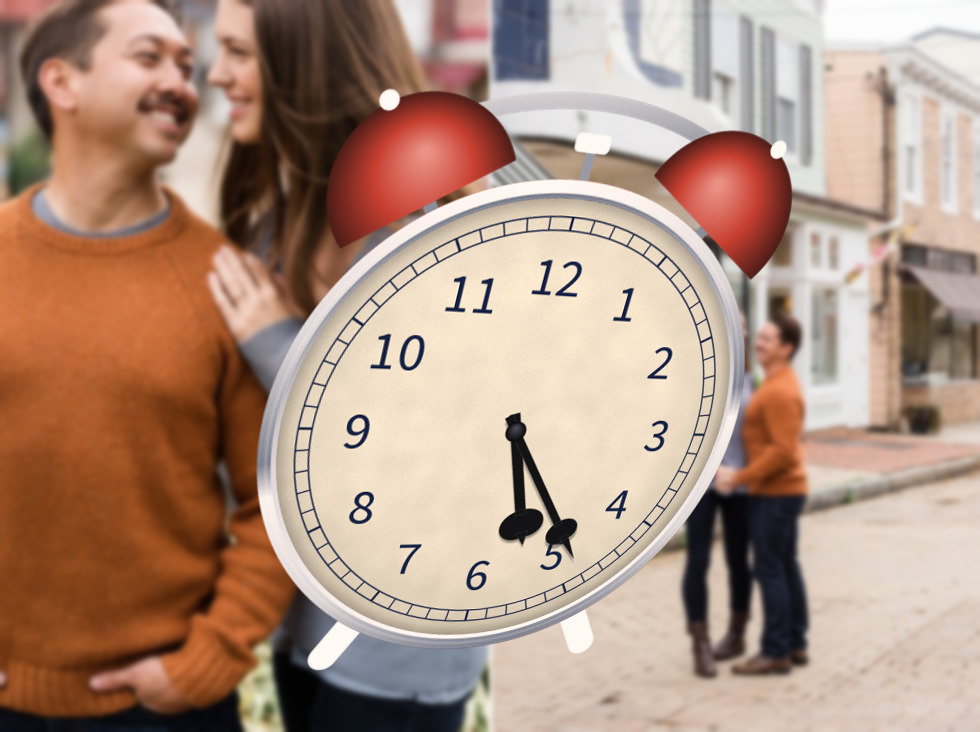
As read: h=5 m=24
